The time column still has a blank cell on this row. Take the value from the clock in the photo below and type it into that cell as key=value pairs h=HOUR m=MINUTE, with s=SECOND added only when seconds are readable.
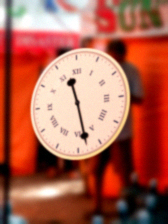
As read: h=11 m=28
